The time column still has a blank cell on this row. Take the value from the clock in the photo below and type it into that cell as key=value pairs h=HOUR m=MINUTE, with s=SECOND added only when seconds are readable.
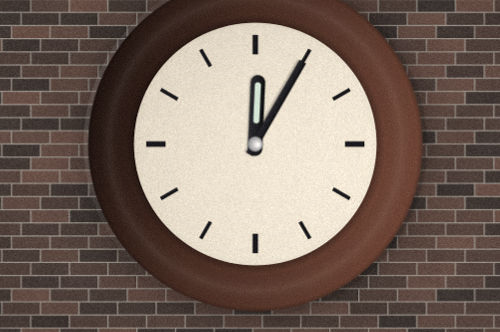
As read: h=12 m=5
